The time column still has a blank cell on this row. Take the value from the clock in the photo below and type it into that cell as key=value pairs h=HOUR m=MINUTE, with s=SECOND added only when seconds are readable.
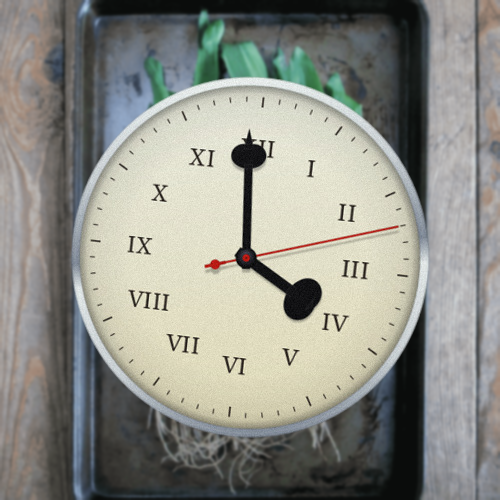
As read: h=3 m=59 s=12
